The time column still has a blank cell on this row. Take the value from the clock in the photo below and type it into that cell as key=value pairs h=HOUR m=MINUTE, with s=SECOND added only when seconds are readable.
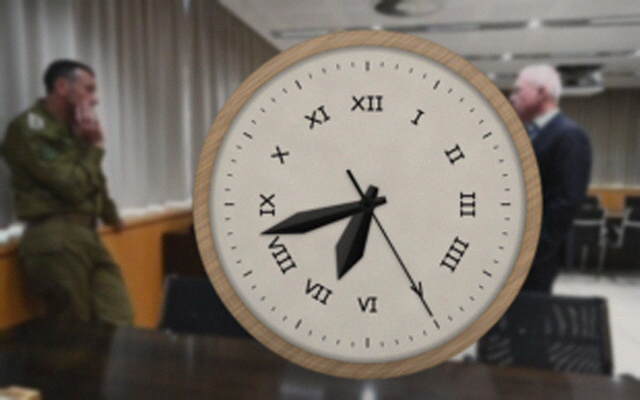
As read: h=6 m=42 s=25
